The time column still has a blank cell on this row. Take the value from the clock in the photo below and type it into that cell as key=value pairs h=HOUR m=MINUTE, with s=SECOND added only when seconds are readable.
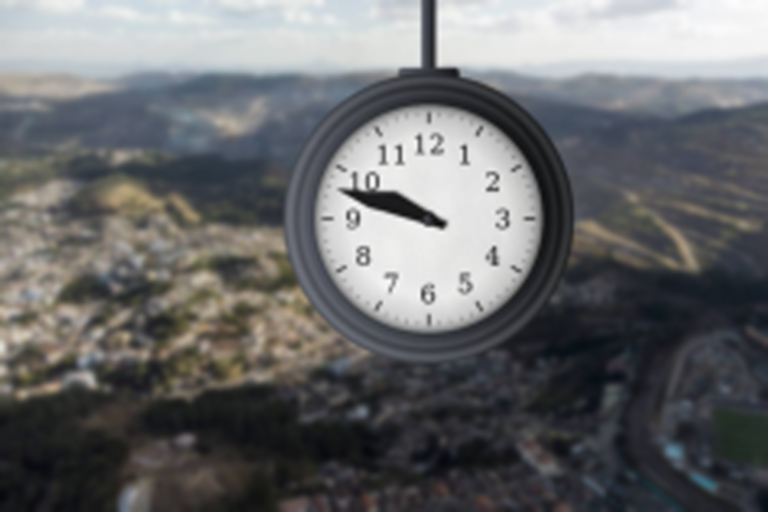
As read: h=9 m=48
